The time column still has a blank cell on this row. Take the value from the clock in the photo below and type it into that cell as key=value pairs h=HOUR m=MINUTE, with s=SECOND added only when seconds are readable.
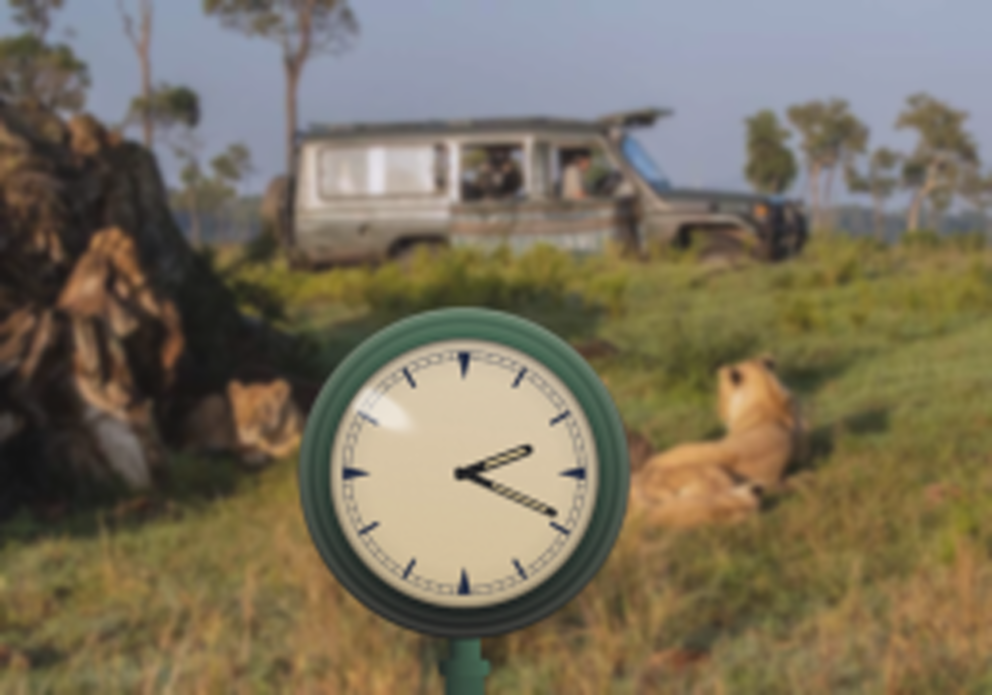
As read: h=2 m=19
